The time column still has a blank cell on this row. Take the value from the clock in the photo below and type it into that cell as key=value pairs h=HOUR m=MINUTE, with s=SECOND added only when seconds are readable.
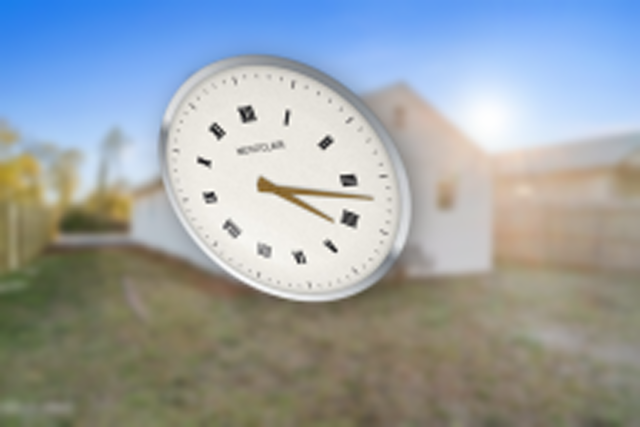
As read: h=4 m=17
